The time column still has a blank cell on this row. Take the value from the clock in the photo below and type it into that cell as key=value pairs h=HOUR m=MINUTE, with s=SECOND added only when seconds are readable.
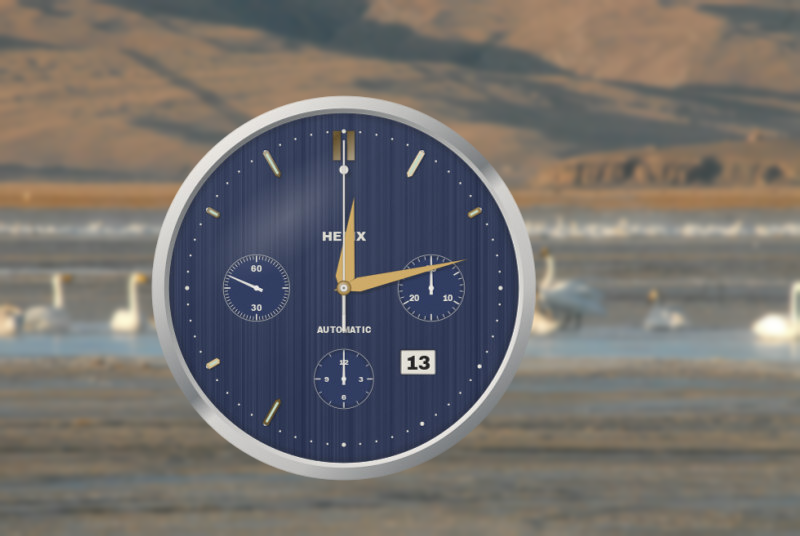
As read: h=12 m=12 s=49
